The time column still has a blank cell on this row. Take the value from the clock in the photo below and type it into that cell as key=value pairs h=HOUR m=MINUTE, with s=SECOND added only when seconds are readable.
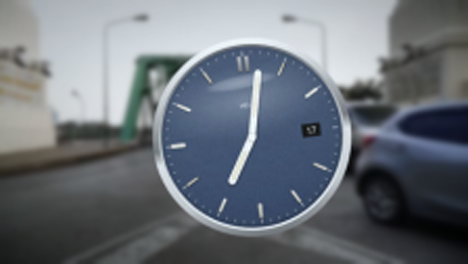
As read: h=7 m=2
